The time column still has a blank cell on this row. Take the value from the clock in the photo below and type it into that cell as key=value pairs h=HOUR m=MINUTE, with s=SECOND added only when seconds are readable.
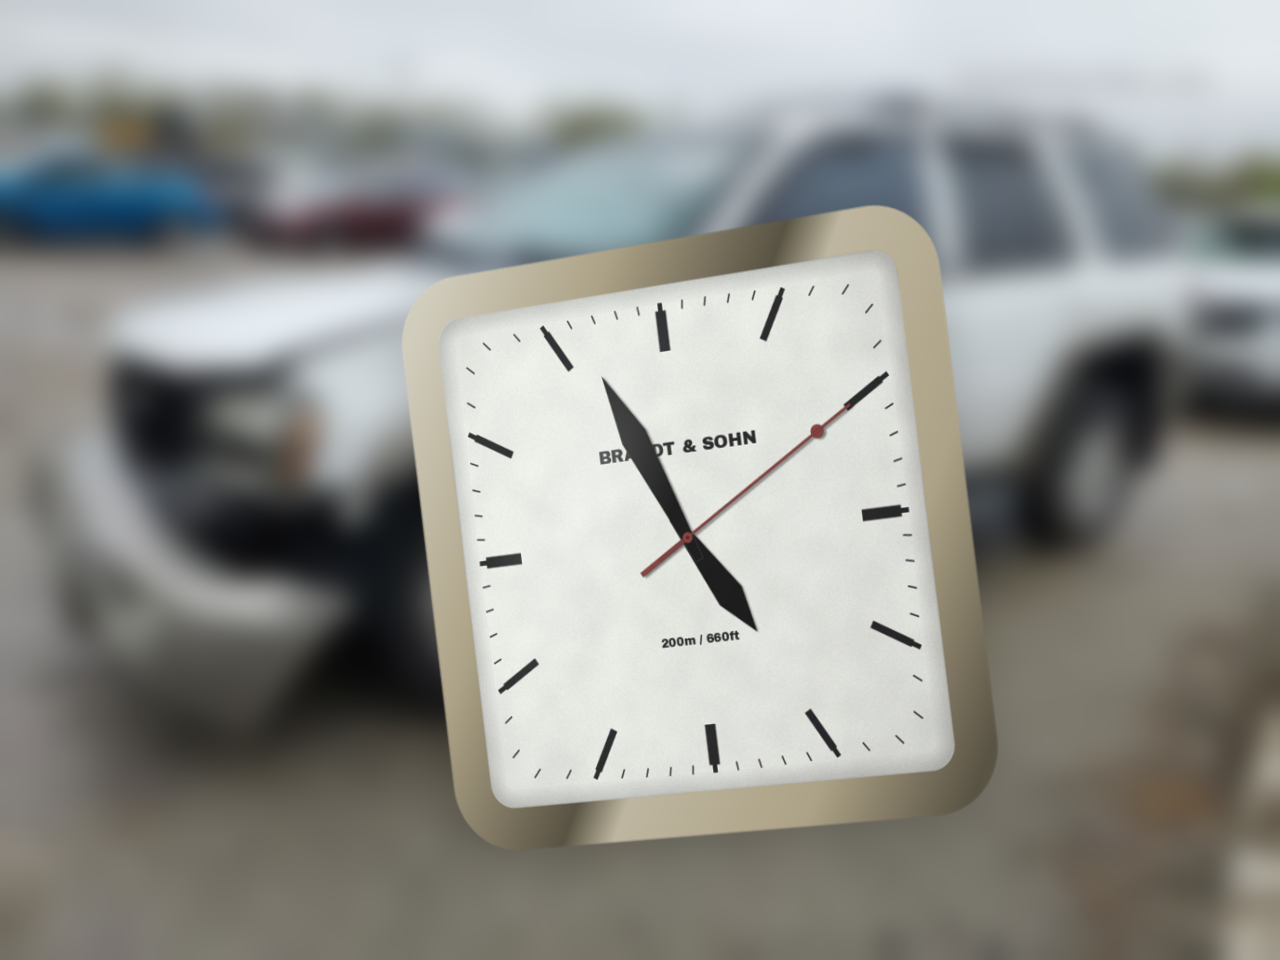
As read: h=4 m=56 s=10
